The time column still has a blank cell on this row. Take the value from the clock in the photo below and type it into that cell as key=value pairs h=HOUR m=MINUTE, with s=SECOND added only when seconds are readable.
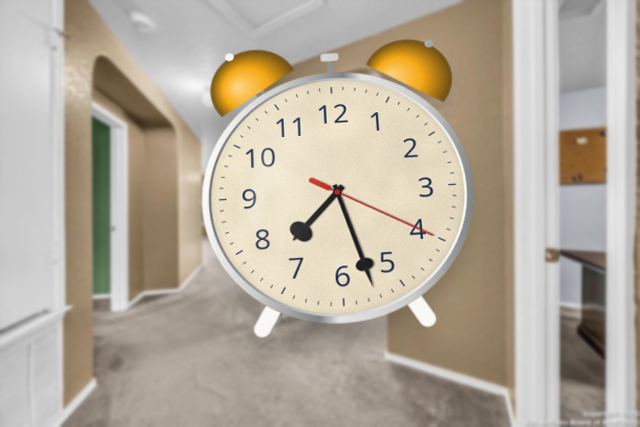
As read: h=7 m=27 s=20
